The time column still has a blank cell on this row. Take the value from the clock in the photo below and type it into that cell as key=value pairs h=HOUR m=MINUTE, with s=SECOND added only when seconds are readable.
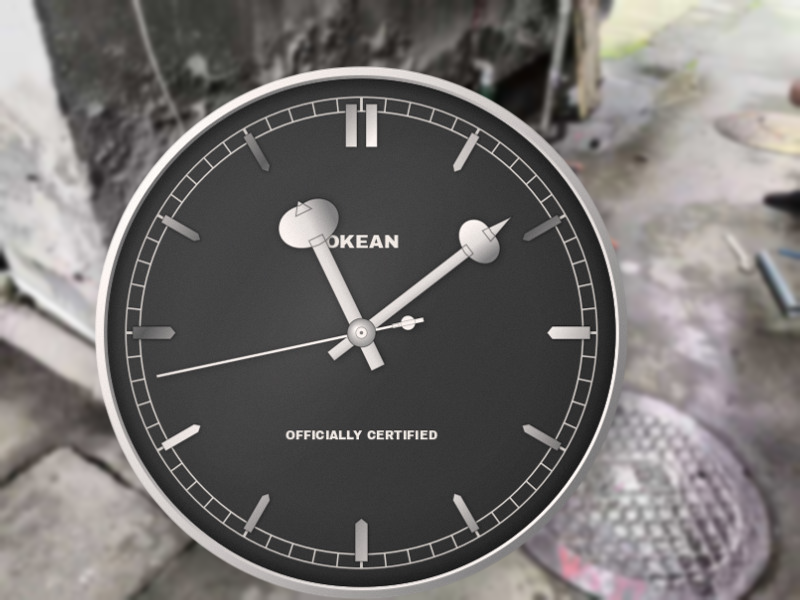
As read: h=11 m=8 s=43
